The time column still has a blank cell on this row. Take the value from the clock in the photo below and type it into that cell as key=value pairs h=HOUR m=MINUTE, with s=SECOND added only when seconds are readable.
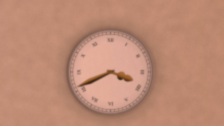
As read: h=3 m=41
